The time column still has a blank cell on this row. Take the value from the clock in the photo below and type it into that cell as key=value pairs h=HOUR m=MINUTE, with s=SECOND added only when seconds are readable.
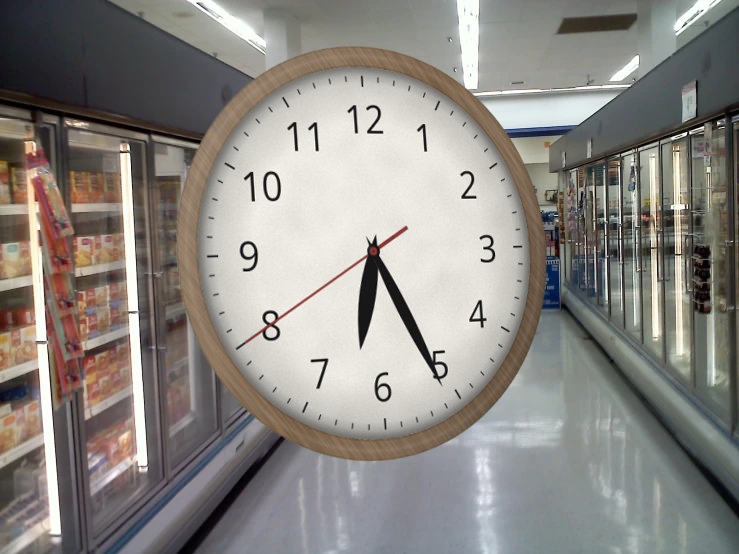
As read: h=6 m=25 s=40
